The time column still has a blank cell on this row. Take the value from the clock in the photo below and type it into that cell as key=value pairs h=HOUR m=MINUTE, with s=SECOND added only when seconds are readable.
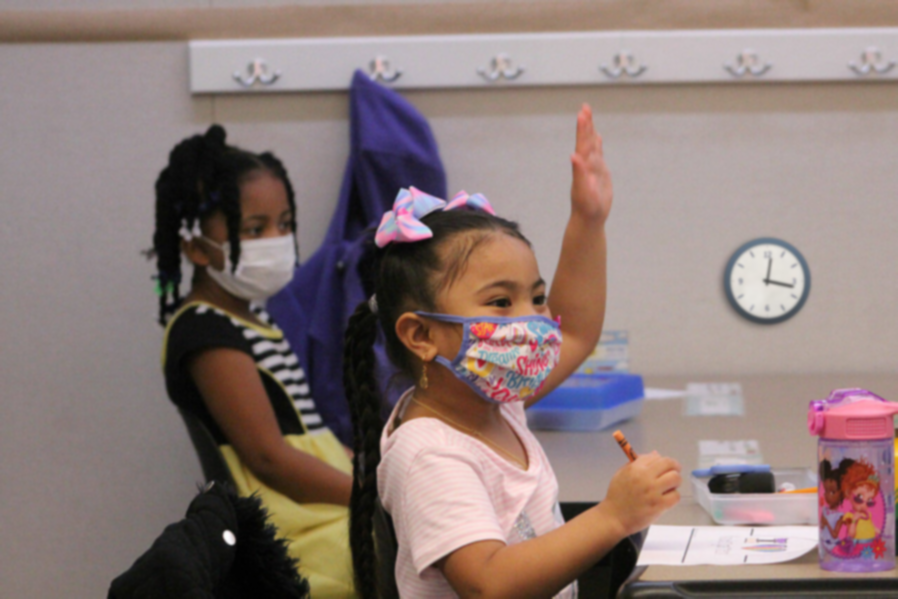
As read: h=12 m=17
